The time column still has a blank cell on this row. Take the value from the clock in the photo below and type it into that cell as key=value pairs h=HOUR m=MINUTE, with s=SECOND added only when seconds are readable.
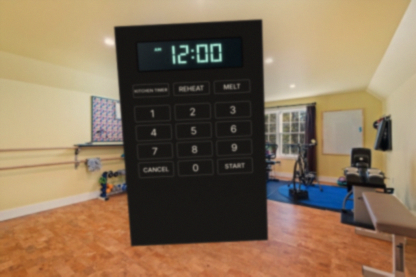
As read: h=12 m=0
